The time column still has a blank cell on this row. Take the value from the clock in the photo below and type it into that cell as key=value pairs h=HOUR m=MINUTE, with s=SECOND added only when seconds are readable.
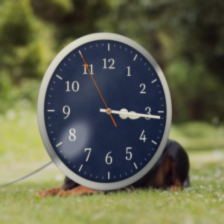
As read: h=3 m=15 s=55
